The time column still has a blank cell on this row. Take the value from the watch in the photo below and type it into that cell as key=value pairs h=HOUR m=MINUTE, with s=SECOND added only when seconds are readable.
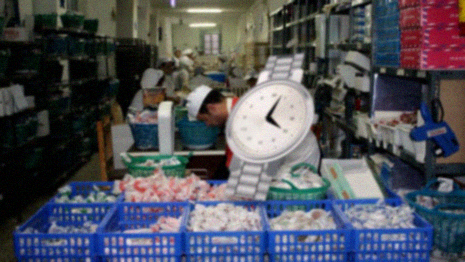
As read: h=4 m=3
